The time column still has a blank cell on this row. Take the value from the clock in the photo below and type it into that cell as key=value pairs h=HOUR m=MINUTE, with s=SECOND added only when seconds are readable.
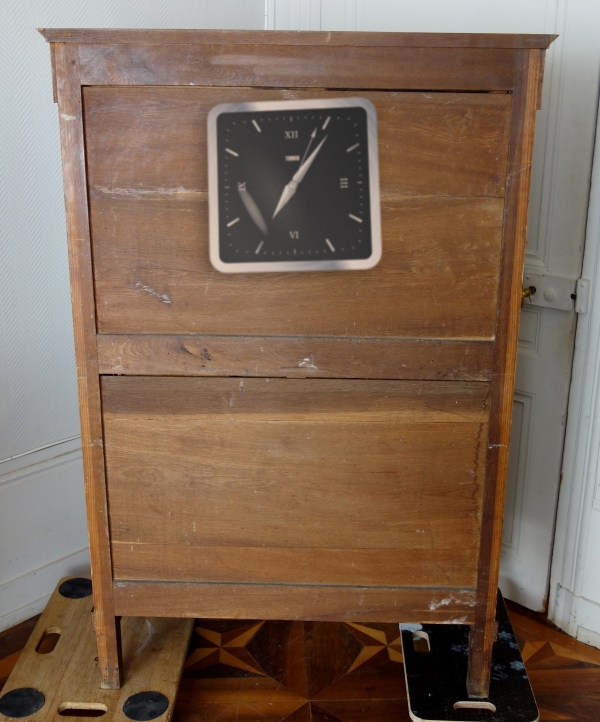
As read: h=7 m=6 s=4
